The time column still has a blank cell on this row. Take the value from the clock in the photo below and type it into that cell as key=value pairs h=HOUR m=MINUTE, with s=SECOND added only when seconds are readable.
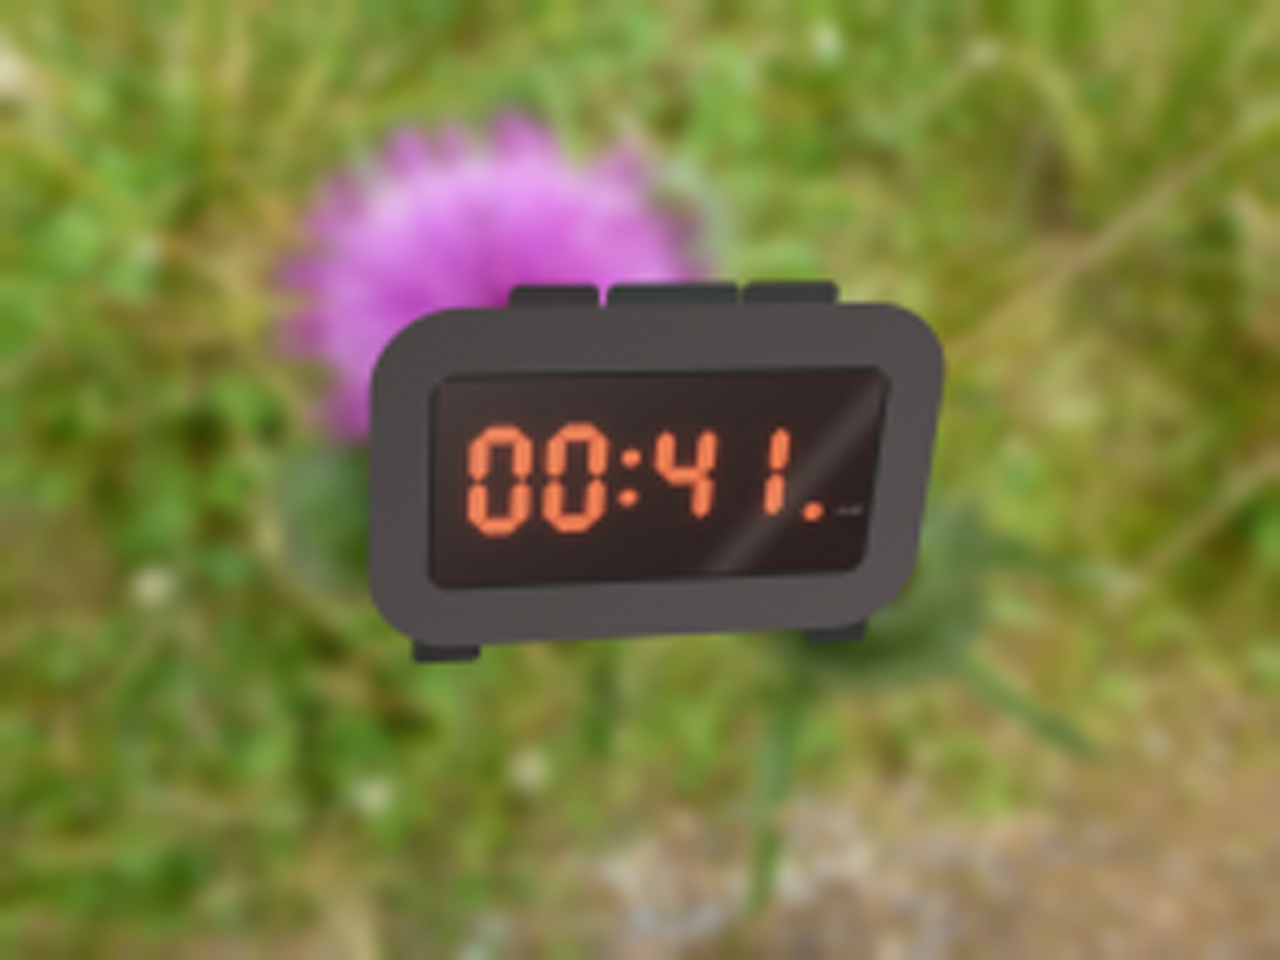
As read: h=0 m=41
